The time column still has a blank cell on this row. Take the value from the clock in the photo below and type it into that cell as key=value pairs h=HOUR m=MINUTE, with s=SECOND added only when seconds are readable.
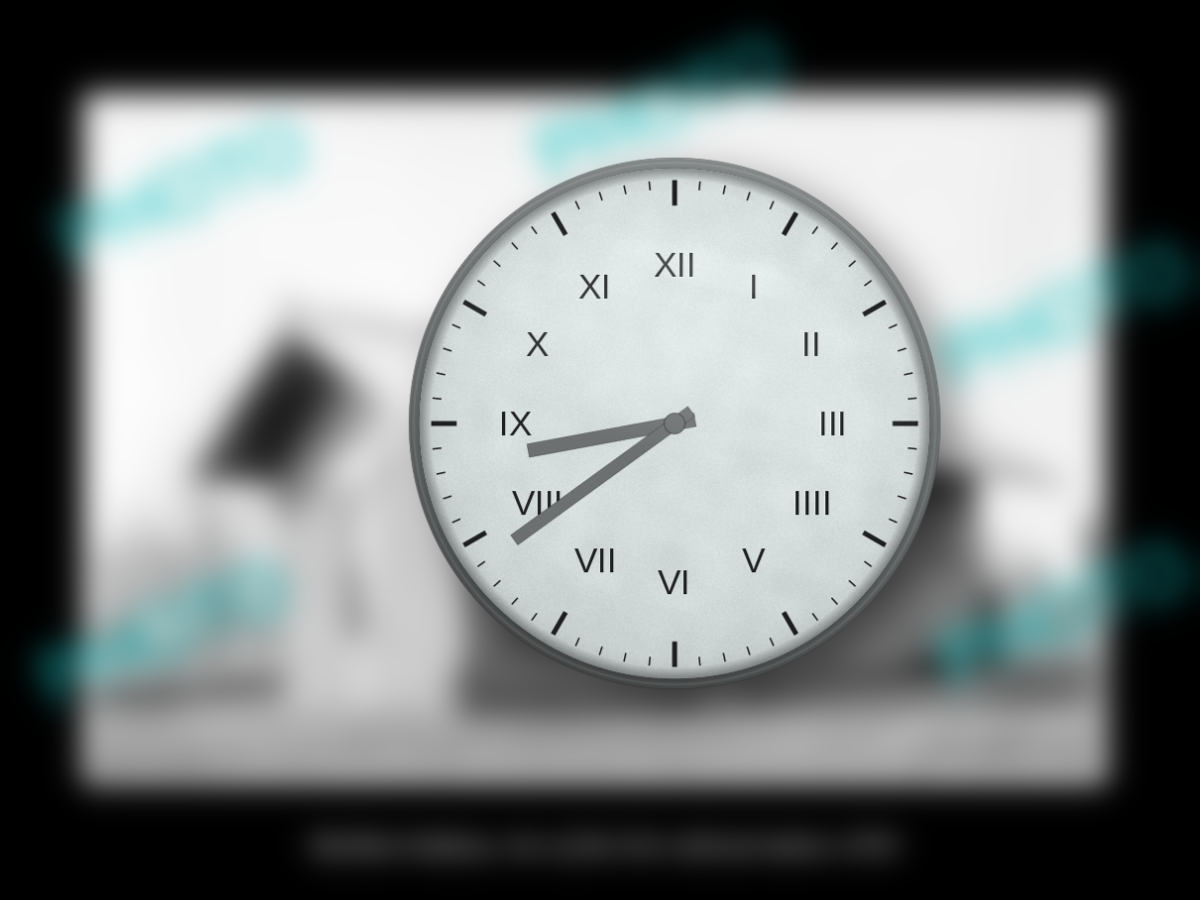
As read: h=8 m=39
